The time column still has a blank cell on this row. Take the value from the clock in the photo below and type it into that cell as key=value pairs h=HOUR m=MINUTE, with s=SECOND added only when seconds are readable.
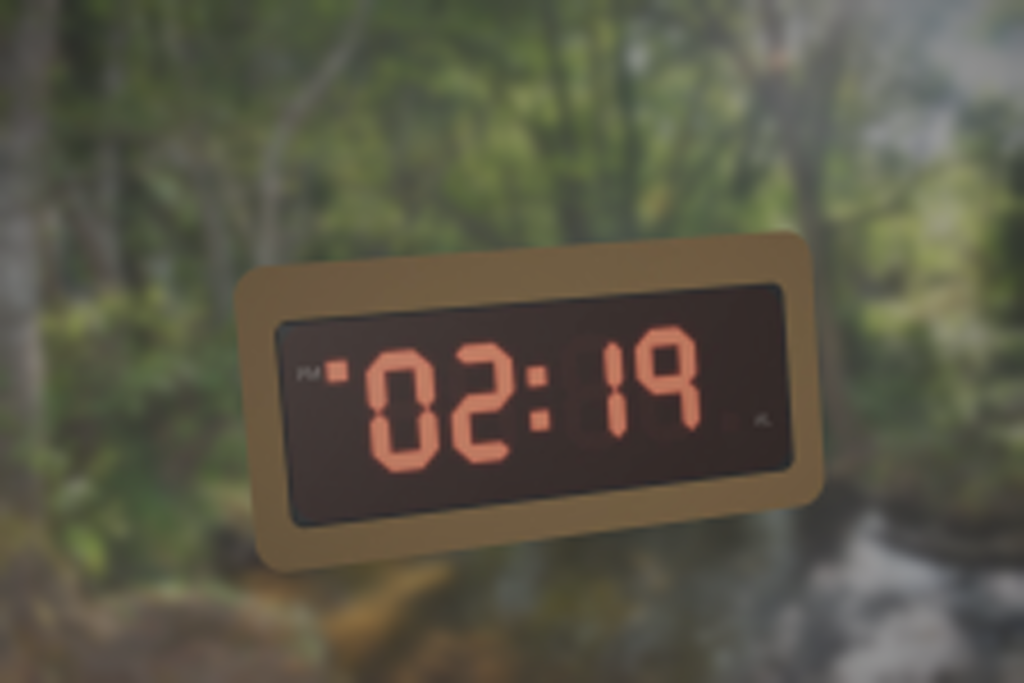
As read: h=2 m=19
